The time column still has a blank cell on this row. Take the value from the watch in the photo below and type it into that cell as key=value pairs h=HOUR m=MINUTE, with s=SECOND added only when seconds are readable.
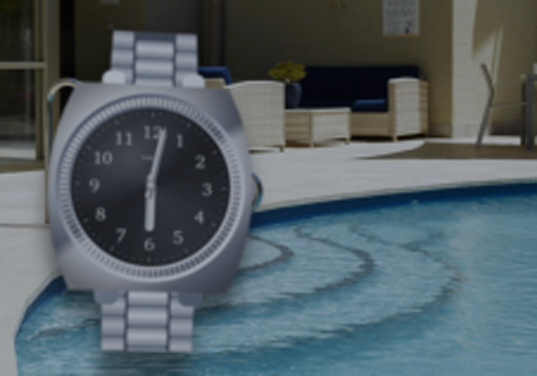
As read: h=6 m=2
